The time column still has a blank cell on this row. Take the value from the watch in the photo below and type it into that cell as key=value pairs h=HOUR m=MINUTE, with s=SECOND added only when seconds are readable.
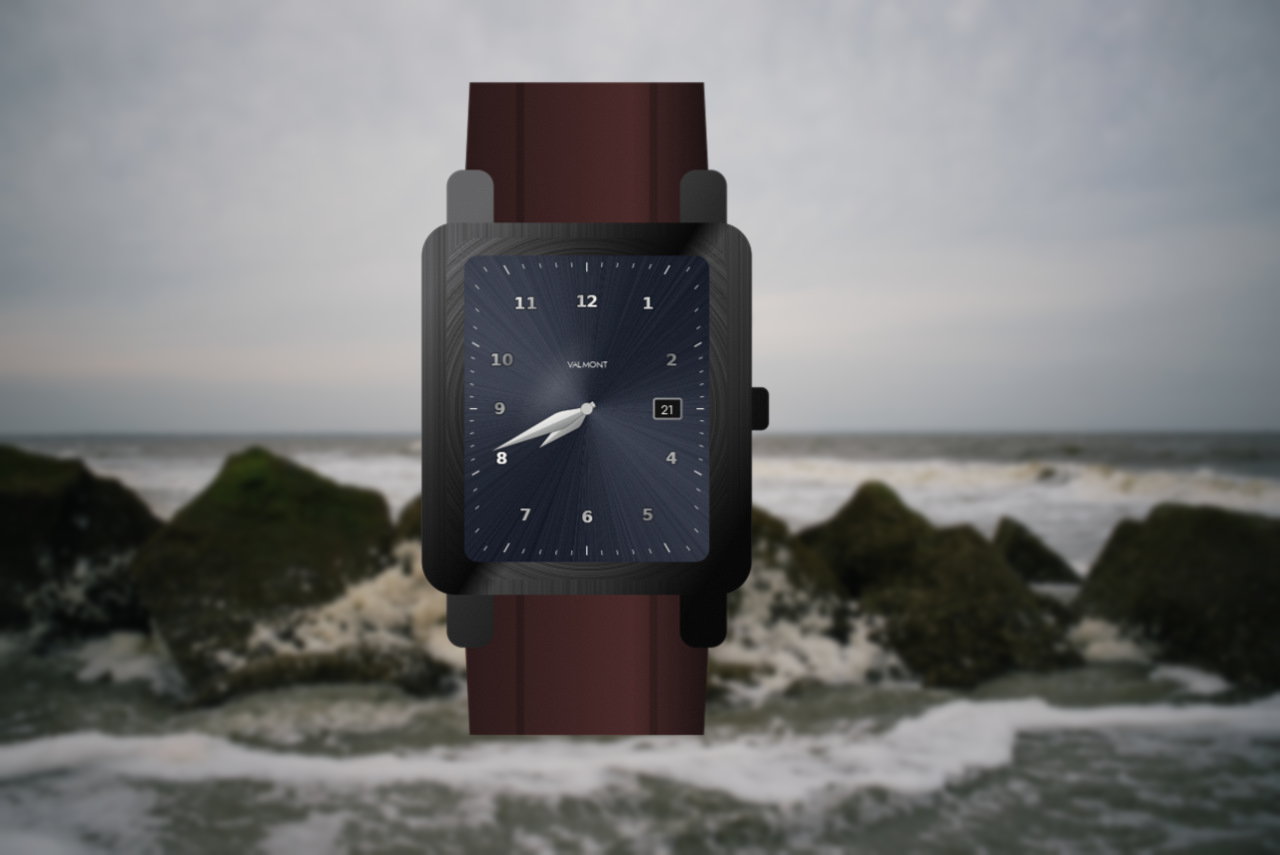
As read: h=7 m=41
